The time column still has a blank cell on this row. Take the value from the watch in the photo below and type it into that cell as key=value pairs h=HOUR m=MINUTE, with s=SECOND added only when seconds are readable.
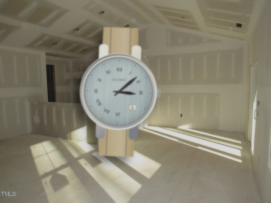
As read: h=3 m=8
